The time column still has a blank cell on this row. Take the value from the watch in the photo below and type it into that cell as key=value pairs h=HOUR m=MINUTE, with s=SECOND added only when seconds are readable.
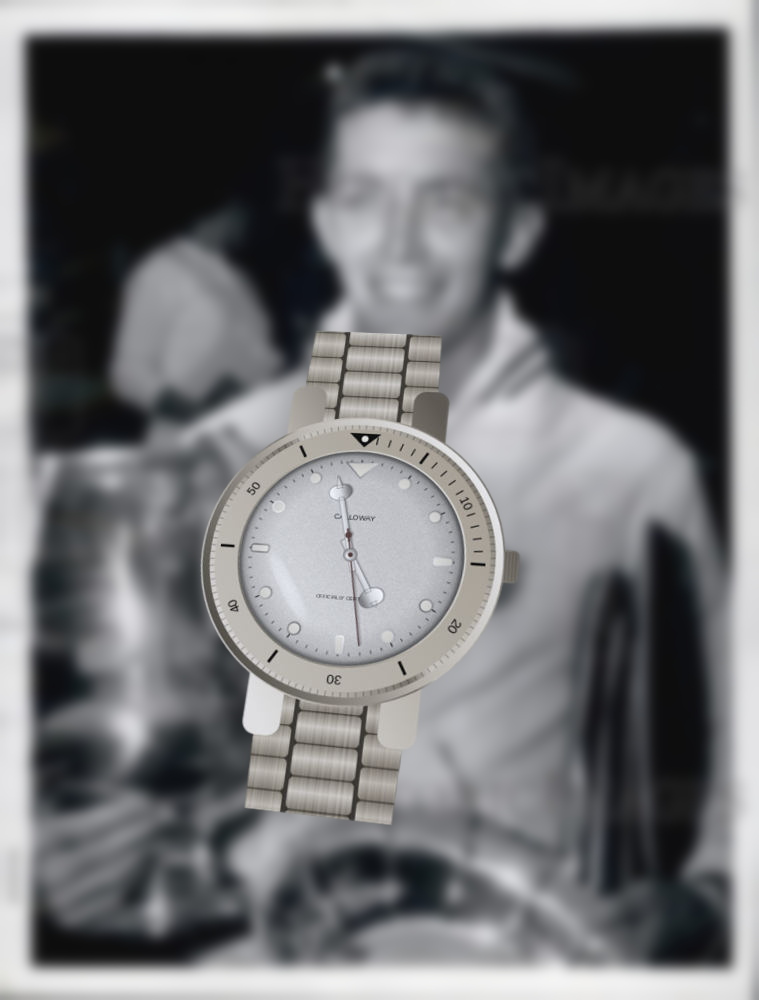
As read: h=4 m=57 s=28
